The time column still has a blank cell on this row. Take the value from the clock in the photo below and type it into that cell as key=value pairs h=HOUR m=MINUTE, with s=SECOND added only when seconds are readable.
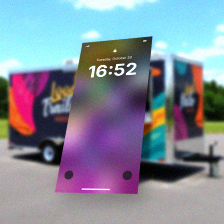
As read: h=16 m=52
